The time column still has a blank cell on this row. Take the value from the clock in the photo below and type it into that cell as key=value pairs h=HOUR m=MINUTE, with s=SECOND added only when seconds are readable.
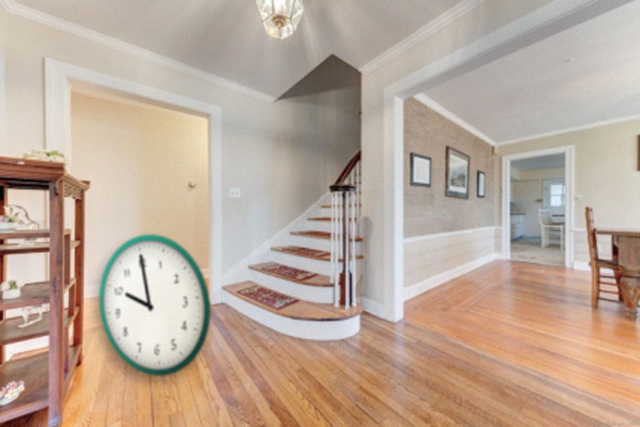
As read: h=10 m=0
